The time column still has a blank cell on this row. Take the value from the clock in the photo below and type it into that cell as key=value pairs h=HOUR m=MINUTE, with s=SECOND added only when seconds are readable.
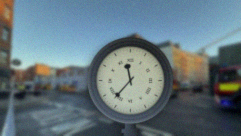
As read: h=11 m=37
